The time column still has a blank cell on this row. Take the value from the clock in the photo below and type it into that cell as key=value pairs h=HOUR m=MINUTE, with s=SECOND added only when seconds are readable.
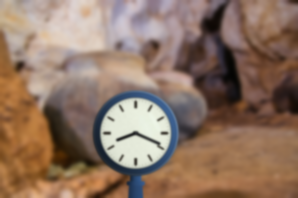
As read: h=8 m=19
